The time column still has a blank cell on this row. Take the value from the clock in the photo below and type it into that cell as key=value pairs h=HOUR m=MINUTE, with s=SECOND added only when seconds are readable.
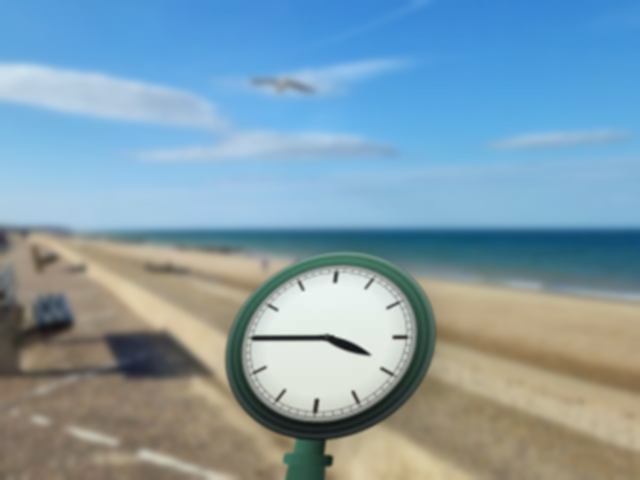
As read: h=3 m=45
